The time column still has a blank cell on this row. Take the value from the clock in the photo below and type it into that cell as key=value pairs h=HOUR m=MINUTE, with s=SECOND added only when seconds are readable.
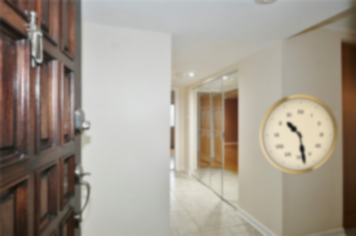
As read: h=10 m=28
